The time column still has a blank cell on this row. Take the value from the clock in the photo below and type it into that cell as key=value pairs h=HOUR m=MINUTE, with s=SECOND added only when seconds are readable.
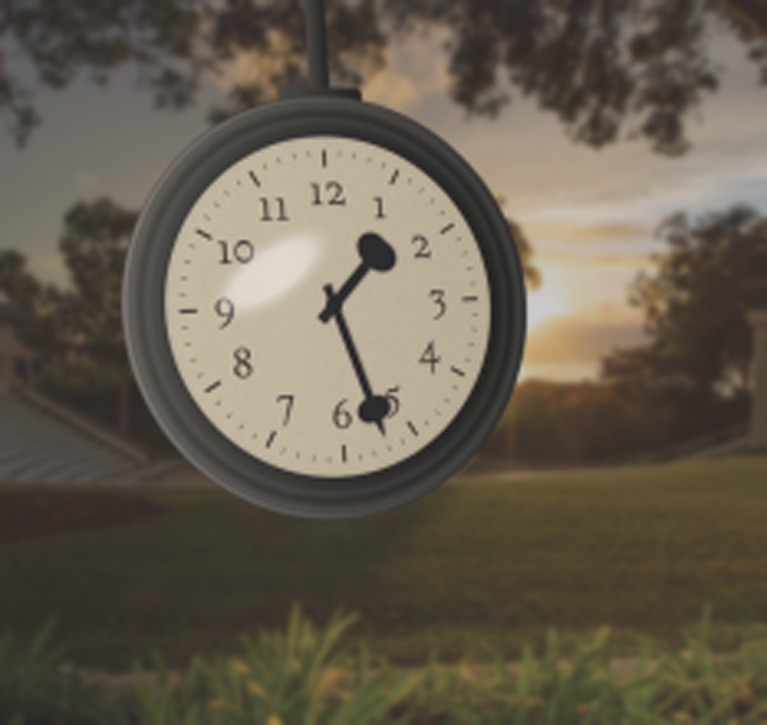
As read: h=1 m=27
